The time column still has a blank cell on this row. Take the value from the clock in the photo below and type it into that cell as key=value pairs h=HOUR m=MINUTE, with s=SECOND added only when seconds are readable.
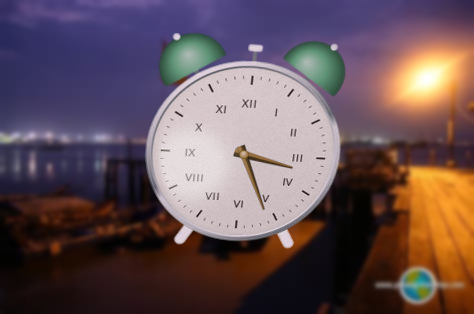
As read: h=3 m=26
